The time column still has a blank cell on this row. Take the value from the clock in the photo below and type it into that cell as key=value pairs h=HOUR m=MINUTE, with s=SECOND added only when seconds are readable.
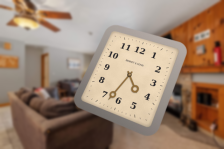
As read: h=4 m=33
